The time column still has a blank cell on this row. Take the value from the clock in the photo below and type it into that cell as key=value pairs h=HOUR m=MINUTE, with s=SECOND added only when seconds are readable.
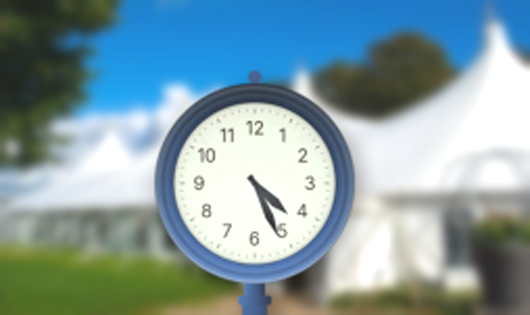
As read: h=4 m=26
